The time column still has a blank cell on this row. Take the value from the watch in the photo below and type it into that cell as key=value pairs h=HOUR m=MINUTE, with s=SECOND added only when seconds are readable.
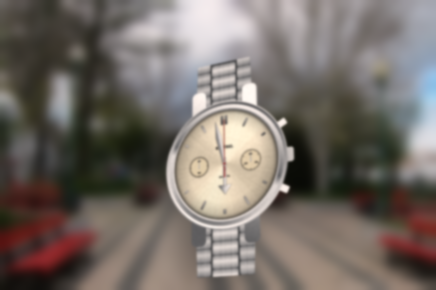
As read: h=5 m=58
